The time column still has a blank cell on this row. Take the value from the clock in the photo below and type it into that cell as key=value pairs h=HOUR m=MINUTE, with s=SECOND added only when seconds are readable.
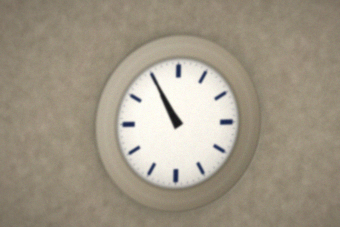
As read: h=10 m=55
